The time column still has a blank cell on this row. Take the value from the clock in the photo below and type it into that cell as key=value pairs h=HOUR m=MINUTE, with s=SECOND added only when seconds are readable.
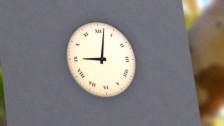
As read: h=9 m=2
